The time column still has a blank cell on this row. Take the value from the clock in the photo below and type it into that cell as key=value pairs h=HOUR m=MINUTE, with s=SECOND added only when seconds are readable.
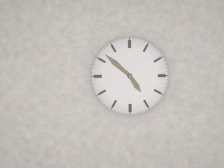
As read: h=4 m=52
